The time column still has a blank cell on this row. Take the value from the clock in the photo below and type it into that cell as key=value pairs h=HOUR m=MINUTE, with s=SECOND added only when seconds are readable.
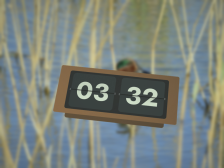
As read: h=3 m=32
